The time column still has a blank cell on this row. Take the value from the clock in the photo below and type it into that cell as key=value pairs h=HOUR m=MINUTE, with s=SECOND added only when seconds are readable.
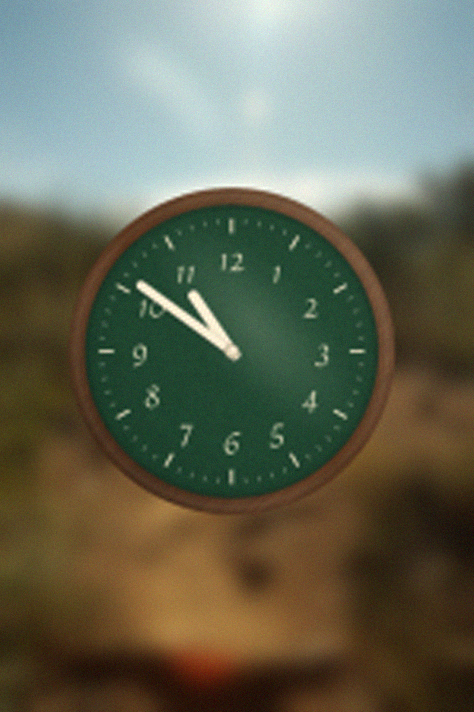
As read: h=10 m=51
